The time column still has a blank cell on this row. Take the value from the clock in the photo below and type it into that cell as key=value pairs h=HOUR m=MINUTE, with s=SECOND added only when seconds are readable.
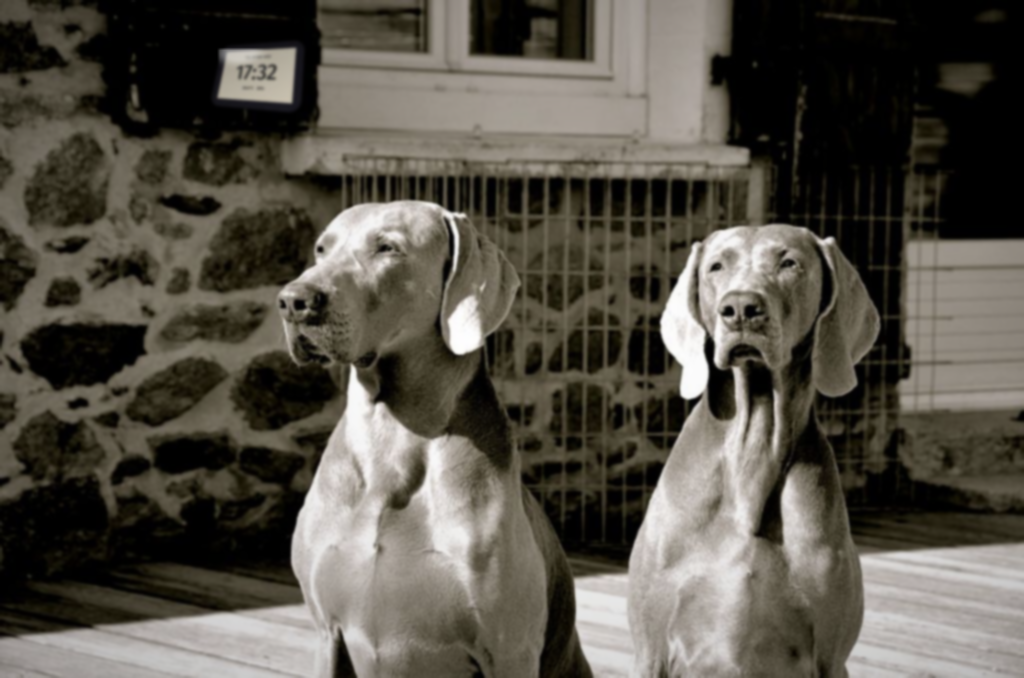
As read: h=17 m=32
